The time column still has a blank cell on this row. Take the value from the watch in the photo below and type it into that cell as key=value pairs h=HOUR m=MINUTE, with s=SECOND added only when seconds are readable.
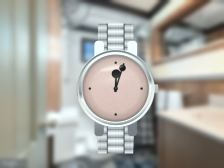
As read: h=12 m=3
